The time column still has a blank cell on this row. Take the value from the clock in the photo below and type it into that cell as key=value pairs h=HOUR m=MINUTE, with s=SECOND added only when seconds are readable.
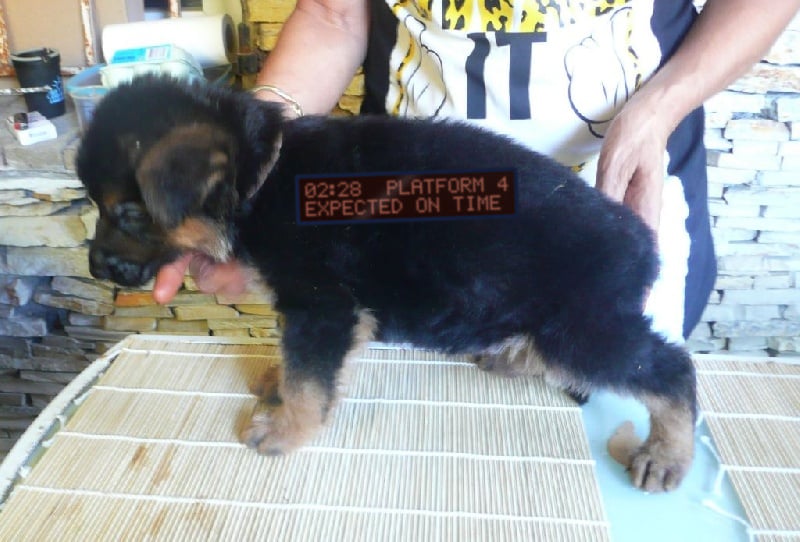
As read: h=2 m=28
